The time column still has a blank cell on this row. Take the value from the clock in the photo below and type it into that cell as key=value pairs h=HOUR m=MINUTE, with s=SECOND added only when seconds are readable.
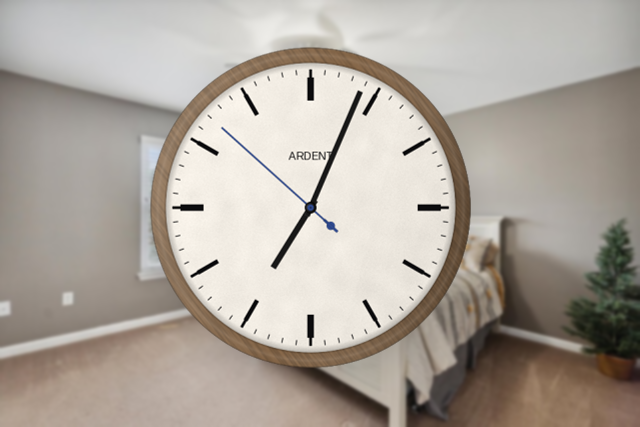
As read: h=7 m=3 s=52
